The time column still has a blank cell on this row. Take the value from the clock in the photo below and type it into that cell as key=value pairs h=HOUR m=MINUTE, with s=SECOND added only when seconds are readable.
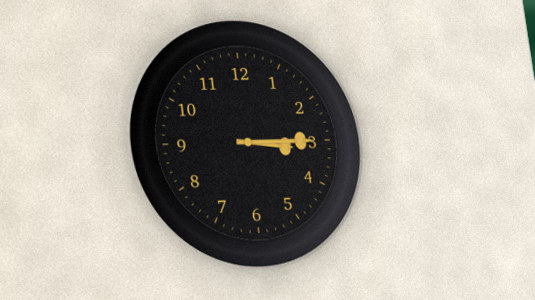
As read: h=3 m=15
